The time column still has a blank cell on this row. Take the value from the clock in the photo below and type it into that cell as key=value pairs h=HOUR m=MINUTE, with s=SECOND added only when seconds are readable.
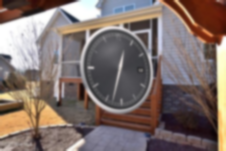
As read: h=12 m=33
